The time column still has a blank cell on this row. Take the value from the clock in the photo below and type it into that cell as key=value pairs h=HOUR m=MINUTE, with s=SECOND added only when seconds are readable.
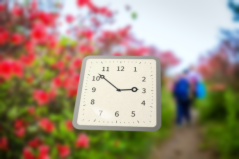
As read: h=2 m=52
